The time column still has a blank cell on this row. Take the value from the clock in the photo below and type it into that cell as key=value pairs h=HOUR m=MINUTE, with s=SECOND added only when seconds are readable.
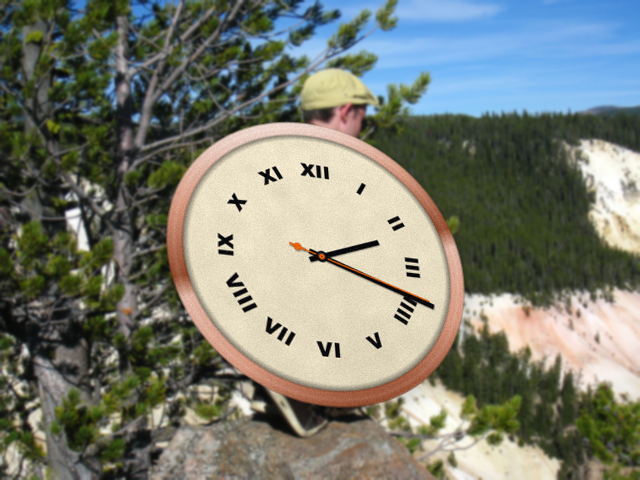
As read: h=2 m=18 s=18
